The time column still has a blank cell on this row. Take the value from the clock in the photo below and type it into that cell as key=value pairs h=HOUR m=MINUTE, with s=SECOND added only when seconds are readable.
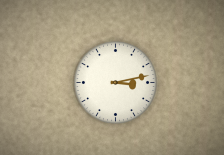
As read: h=3 m=13
